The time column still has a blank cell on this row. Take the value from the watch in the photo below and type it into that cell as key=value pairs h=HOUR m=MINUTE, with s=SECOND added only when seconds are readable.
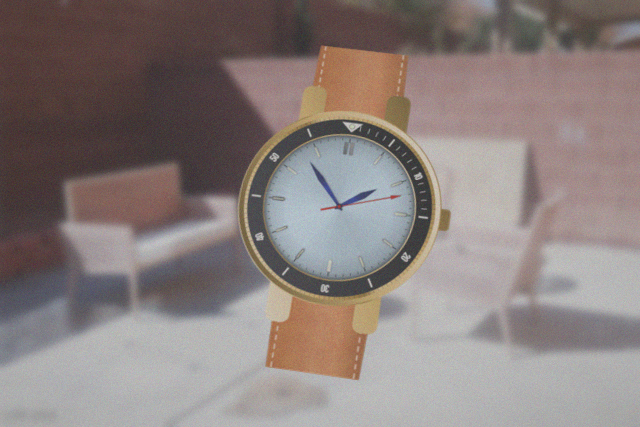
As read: h=1 m=53 s=12
